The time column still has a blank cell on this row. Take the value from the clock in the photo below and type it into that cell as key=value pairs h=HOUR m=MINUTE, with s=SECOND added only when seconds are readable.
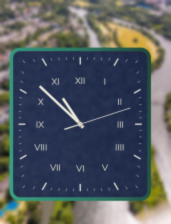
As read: h=10 m=52 s=12
